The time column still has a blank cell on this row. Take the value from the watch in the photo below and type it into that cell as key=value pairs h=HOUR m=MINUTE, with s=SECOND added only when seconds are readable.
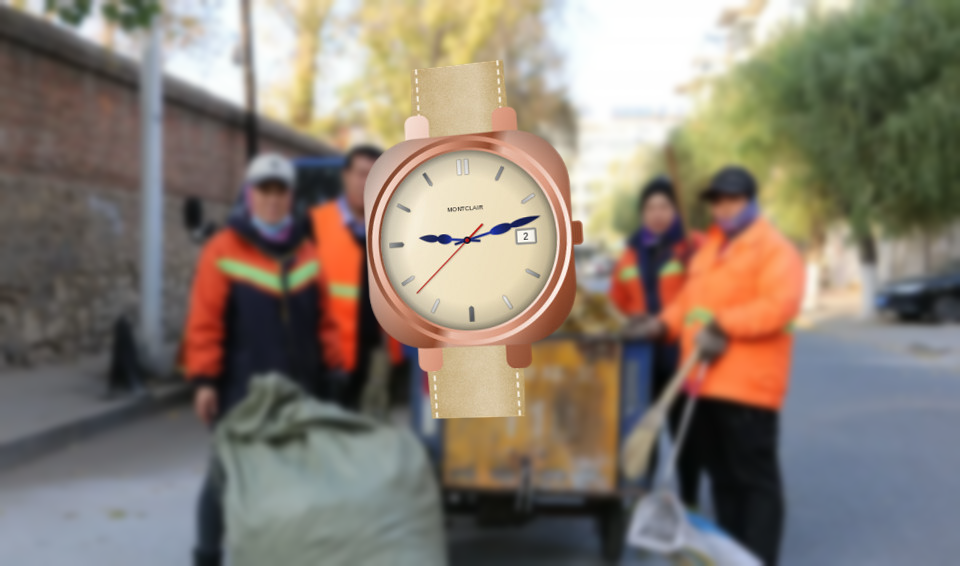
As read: h=9 m=12 s=38
